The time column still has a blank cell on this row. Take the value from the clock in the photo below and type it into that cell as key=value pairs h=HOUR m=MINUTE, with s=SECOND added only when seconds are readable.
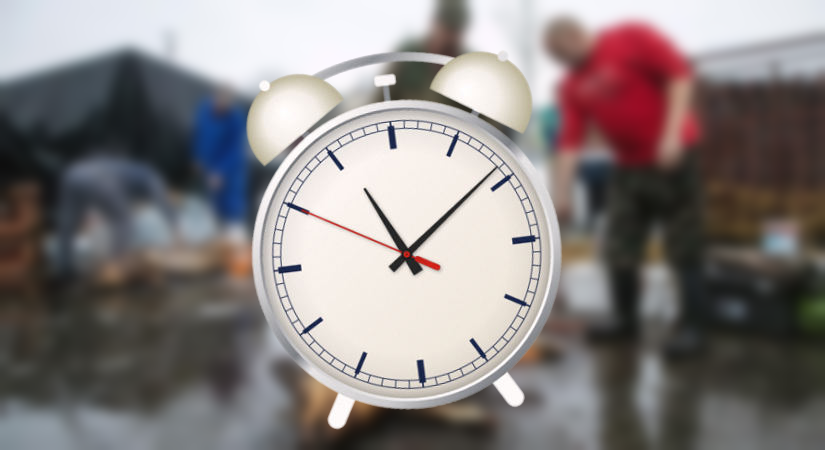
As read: h=11 m=8 s=50
